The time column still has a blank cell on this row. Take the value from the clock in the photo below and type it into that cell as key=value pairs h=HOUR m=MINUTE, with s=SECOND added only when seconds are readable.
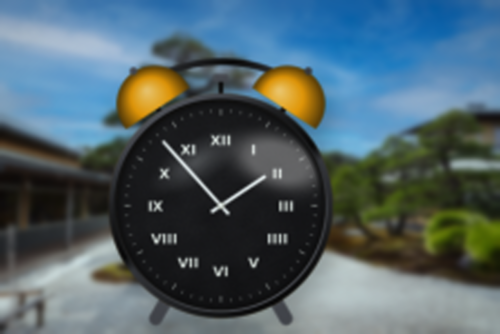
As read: h=1 m=53
